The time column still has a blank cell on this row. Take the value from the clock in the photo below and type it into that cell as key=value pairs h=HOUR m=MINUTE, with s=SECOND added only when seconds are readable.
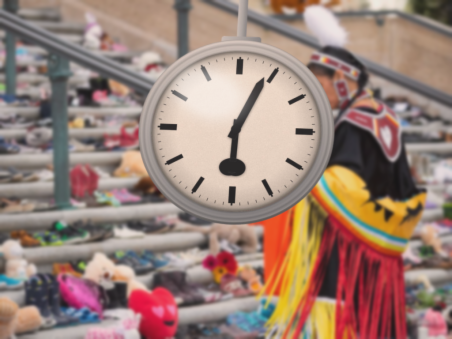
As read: h=6 m=4
